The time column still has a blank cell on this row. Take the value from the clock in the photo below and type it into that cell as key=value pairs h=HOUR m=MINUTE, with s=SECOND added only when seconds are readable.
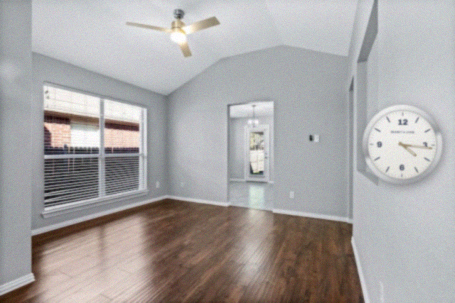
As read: h=4 m=16
